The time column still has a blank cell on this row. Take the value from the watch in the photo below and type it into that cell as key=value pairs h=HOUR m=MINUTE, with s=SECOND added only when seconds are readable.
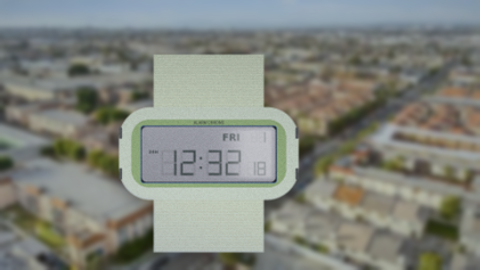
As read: h=12 m=32 s=18
